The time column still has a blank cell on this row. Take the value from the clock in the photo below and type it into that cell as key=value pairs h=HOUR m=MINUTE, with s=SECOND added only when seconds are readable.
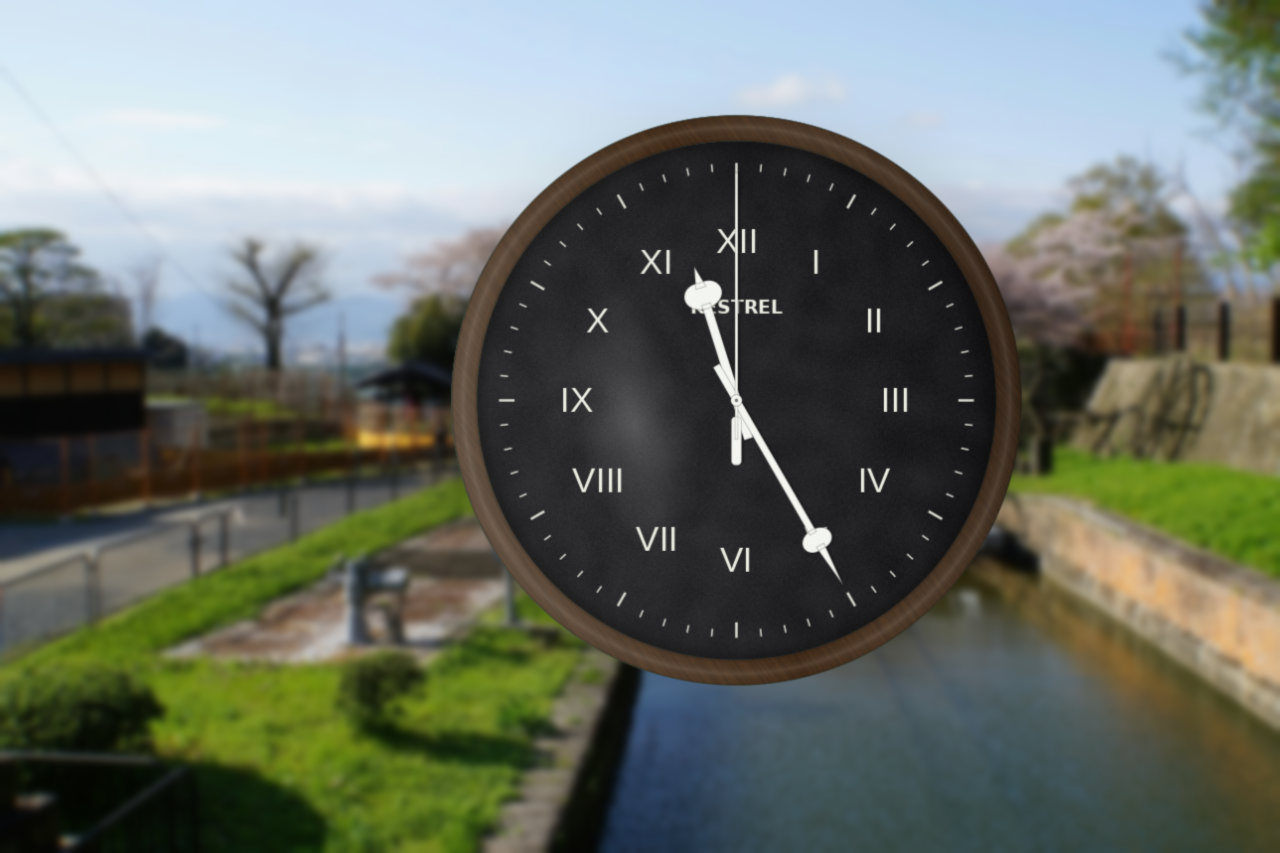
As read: h=11 m=25 s=0
